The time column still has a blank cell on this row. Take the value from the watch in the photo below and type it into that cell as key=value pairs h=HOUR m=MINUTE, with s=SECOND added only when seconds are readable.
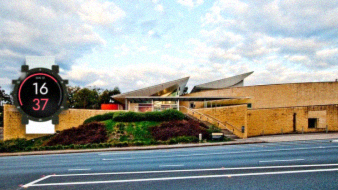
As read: h=16 m=37
